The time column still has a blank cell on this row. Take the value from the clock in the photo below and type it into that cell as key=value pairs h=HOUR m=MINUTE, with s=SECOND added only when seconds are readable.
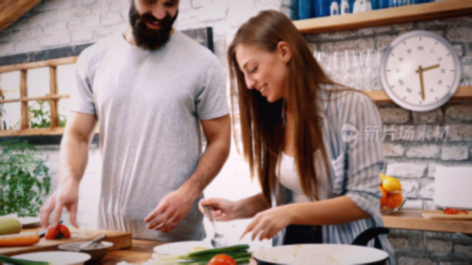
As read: h=2 m=29
